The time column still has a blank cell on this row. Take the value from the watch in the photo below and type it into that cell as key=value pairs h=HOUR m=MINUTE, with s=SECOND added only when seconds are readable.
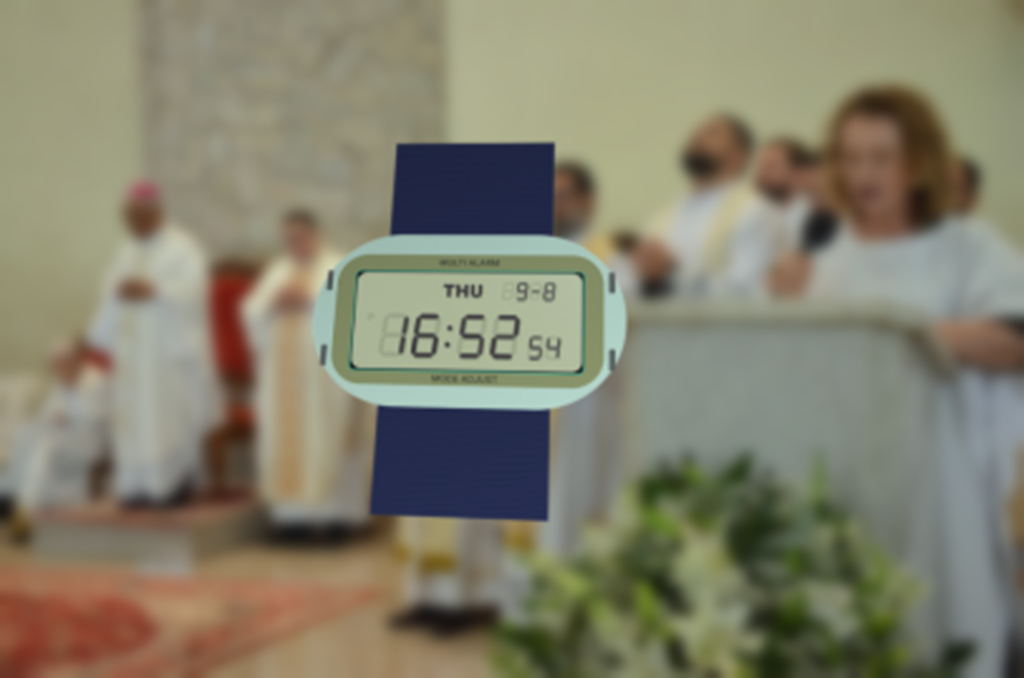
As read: h=16 m=52 s=54
